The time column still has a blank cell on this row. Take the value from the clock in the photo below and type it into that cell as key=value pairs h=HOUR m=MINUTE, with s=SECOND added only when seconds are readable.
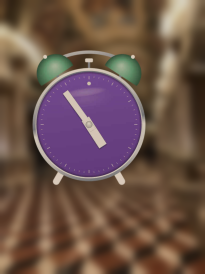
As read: h=4 m=54
